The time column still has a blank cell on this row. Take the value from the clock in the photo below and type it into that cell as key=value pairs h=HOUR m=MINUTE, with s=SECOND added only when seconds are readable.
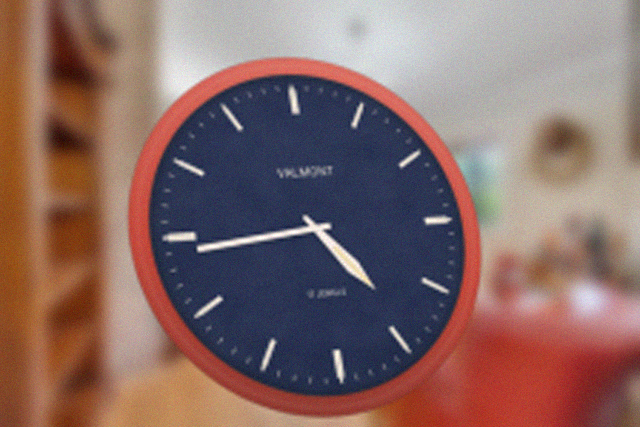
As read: h=4 m=44
